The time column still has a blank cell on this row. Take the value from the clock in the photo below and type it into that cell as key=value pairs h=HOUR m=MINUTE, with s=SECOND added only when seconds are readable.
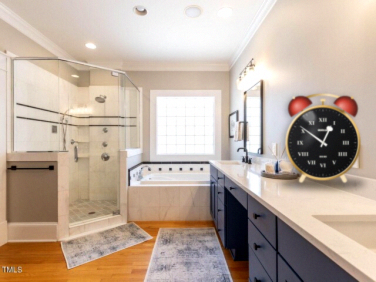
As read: h=12 m=51
